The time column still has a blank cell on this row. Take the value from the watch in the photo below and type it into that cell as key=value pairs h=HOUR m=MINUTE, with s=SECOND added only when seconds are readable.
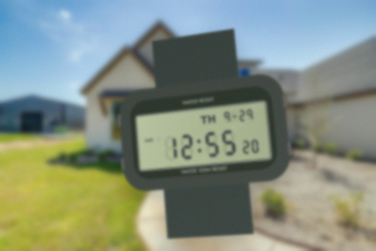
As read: h=12 m=55 s=20
